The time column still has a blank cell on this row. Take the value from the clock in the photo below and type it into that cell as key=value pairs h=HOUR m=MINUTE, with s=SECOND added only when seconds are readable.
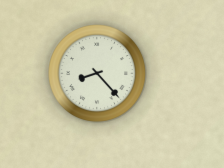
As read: h=8 m=23
